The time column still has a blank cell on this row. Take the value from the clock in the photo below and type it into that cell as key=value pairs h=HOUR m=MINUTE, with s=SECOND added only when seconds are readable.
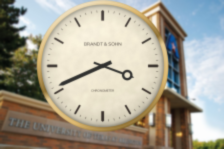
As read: h=3 m=41
